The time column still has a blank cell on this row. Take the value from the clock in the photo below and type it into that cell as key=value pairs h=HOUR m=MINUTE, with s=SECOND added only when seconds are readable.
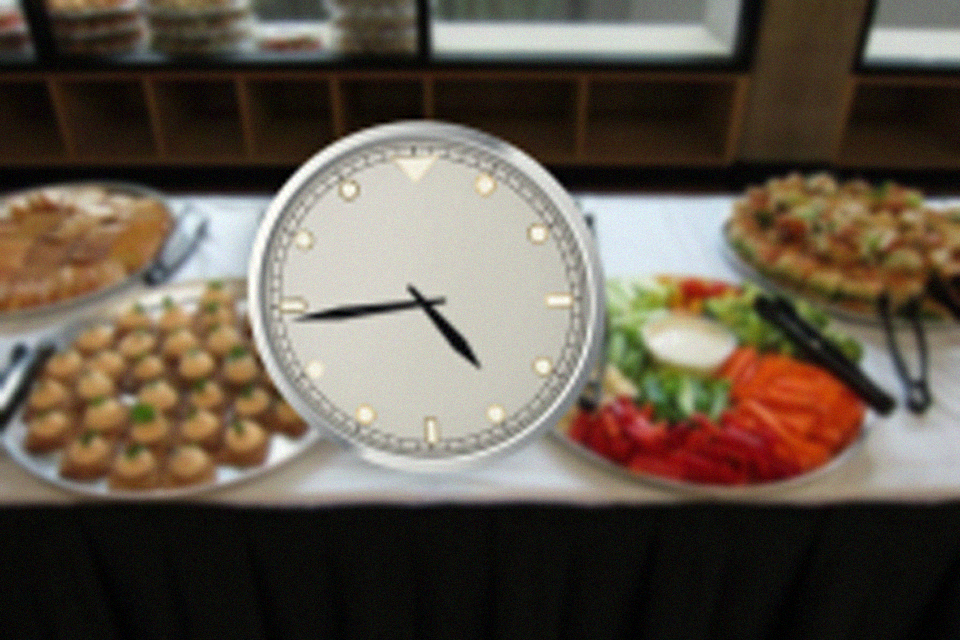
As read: h=4 m=44
